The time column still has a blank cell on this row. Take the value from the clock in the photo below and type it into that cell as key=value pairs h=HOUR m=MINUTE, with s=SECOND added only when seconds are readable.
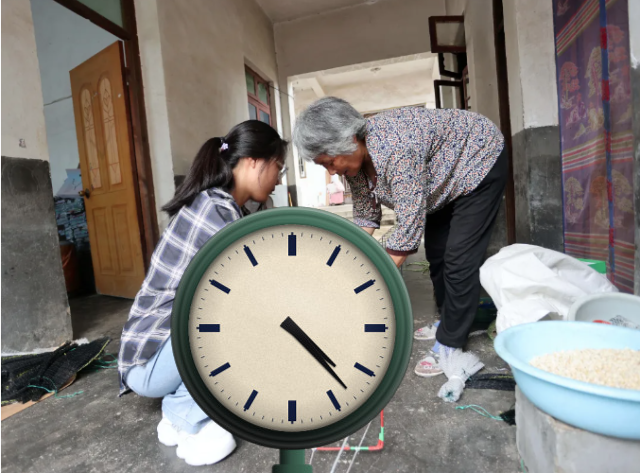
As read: h=4 m=23
